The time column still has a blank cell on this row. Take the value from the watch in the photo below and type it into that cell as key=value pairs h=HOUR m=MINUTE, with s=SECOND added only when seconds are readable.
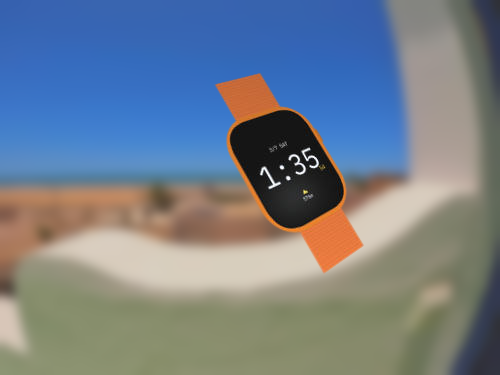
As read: h=1 m=35
